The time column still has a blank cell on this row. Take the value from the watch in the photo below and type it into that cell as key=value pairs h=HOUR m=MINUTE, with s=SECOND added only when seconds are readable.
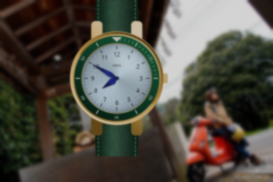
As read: h=7 m=50
